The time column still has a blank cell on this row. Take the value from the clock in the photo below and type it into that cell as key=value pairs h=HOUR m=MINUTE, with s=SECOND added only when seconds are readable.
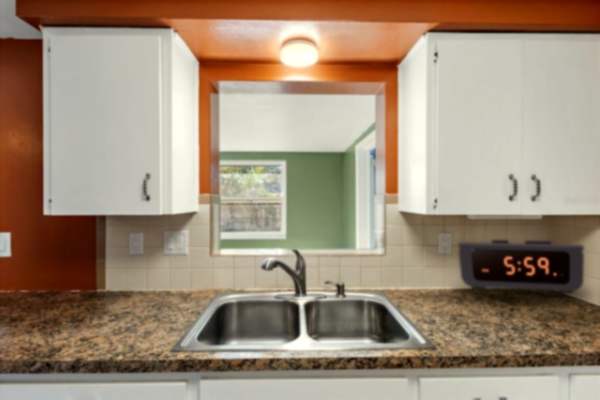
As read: h=5 m=59
